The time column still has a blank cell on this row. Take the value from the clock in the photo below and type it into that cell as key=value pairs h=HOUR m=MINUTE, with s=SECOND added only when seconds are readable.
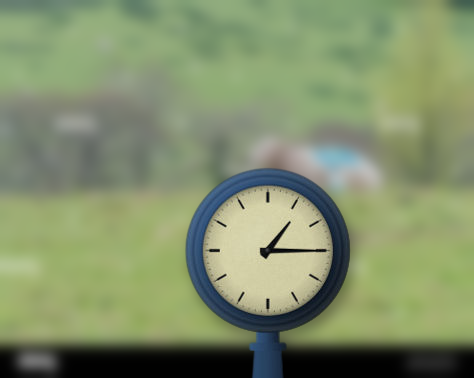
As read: h=1 m=15
